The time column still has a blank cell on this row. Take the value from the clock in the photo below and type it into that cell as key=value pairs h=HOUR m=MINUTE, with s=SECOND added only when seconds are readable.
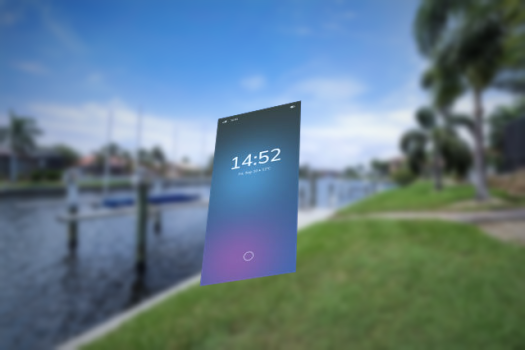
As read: h=14 m=52
